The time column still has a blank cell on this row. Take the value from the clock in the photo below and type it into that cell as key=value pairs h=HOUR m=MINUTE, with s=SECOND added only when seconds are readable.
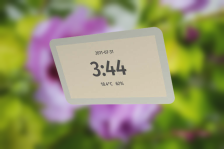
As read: h=3 m=44
